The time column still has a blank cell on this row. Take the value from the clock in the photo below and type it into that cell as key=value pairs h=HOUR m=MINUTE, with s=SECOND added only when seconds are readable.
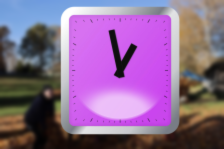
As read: h=12 m=58
